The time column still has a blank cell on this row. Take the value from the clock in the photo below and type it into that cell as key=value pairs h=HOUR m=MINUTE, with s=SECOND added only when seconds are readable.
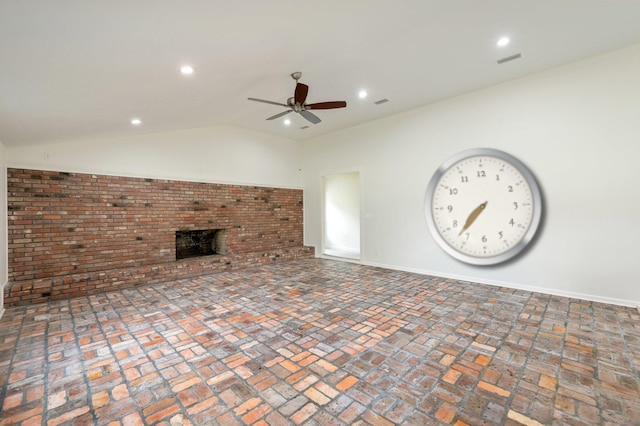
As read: h=7 m=37
